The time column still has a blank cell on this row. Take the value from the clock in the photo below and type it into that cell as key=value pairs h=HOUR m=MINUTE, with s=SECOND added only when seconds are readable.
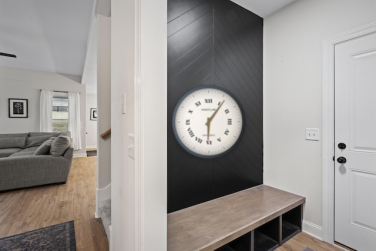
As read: h=6 m=6
